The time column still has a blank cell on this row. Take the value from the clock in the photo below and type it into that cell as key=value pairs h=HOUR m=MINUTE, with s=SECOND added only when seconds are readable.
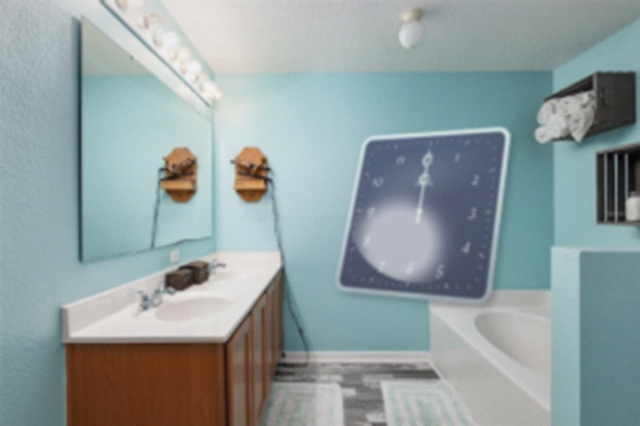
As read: h=12 m=0
